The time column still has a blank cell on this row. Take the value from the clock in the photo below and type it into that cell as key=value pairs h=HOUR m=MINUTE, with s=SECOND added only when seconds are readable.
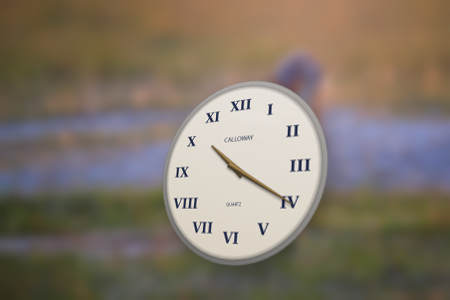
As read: h=10 m=20
